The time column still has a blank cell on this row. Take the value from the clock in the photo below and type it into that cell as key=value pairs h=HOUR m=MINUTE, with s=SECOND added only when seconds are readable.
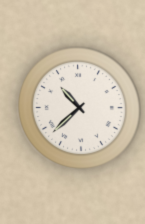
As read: h=10 m=38
